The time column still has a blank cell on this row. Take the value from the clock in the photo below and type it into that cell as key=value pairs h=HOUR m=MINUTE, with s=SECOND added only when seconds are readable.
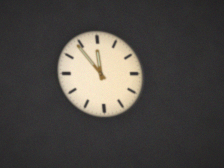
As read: h=11 m=54
